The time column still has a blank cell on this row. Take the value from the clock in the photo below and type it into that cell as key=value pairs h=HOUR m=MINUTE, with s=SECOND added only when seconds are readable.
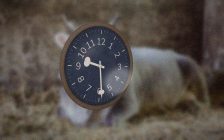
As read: h=9 m=29
